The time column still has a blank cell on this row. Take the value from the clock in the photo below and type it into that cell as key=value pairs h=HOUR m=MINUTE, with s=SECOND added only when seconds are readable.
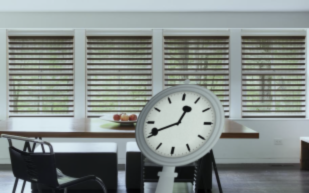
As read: h=12 m=41
